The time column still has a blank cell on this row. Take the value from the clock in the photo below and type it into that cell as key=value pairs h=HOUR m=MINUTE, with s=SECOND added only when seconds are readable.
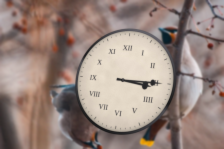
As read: h=3 m=15
